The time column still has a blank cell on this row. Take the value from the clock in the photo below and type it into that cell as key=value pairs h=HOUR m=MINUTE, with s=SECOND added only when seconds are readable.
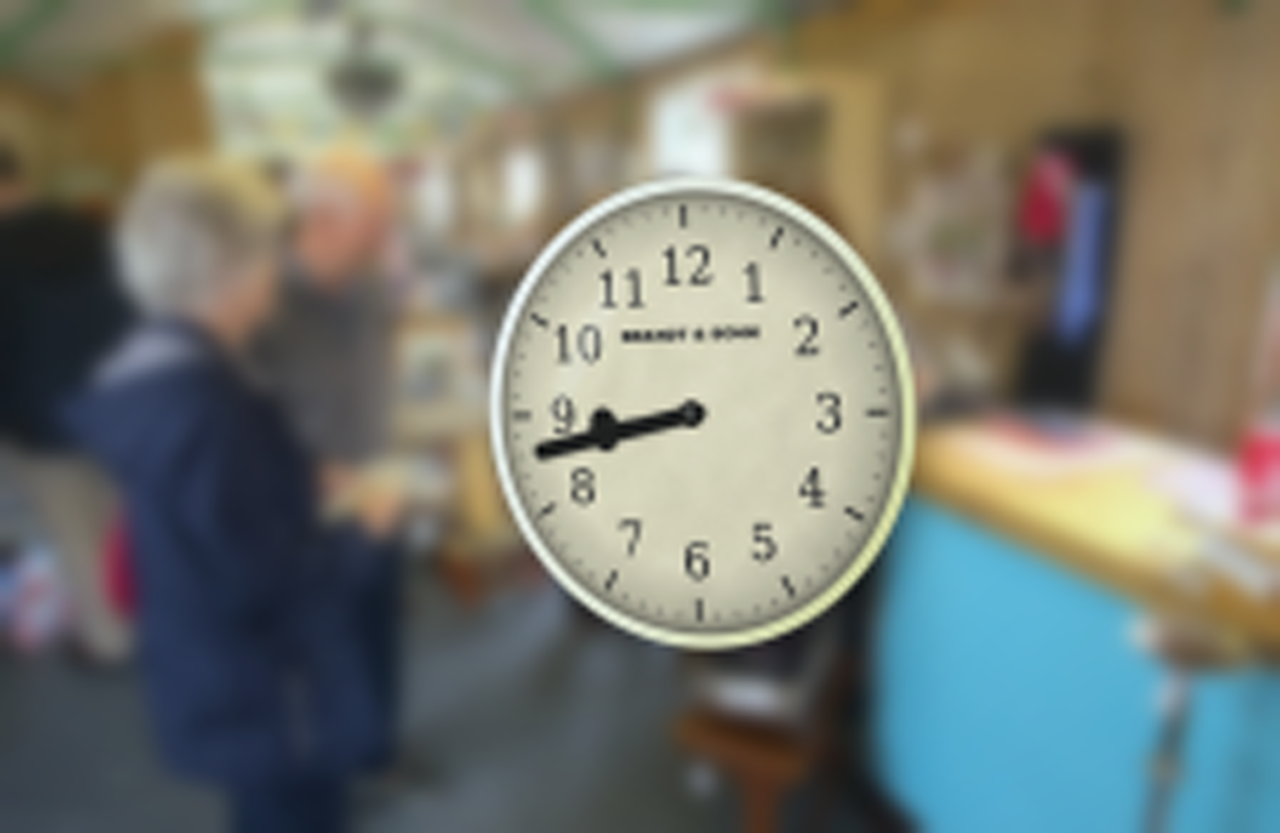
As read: h=8 m=43
